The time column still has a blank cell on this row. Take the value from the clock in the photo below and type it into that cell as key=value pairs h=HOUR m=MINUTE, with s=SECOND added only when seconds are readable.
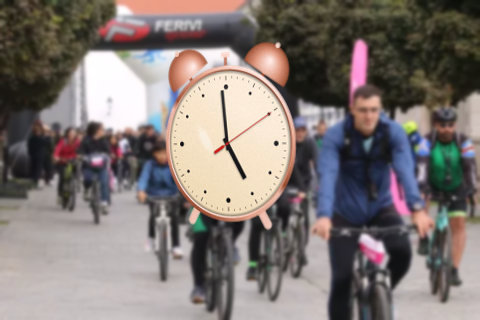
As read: h=4 m=59 s=10
